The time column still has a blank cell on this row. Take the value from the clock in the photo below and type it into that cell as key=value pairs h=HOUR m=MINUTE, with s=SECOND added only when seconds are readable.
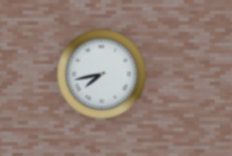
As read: h=7 m=43
